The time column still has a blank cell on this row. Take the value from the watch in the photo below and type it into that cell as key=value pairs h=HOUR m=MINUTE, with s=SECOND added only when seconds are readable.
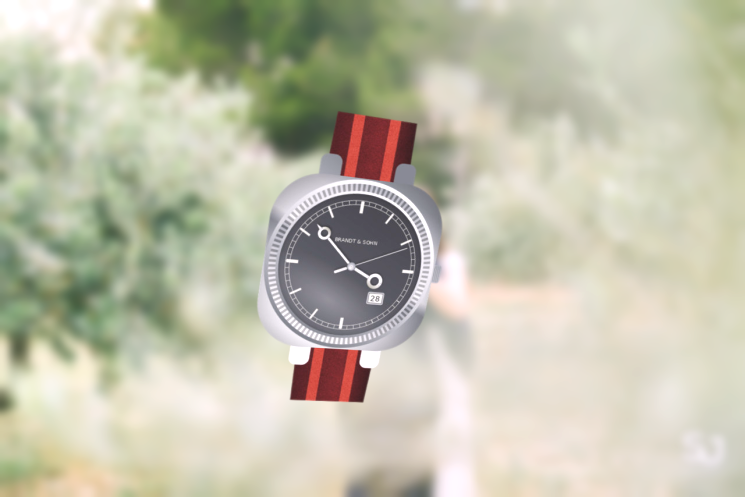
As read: h=3 m=52 s=11
